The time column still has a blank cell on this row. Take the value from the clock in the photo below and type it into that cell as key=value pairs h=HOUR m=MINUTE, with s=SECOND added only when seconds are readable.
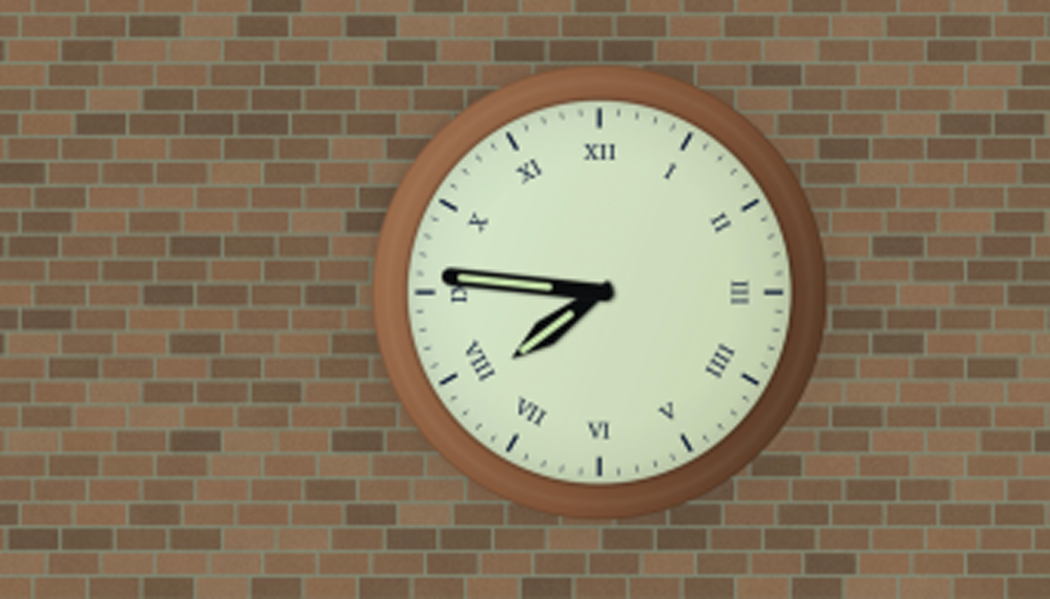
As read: h=7 m=46
